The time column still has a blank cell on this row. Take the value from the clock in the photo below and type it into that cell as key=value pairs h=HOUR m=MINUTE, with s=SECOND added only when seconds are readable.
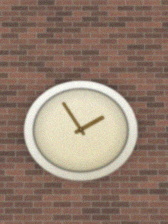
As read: h=1 m=55
